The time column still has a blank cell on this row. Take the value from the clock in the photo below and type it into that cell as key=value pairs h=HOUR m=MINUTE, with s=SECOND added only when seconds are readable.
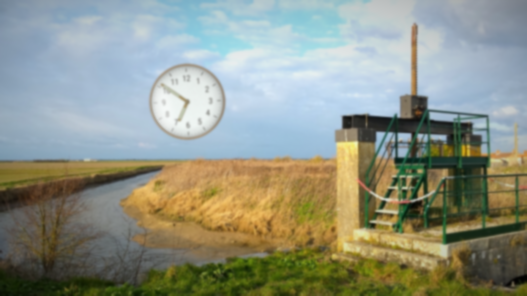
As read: h=6 m=51
